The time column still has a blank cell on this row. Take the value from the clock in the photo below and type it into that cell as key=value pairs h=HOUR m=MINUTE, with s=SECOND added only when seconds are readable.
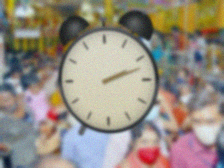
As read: h=2 m=12
